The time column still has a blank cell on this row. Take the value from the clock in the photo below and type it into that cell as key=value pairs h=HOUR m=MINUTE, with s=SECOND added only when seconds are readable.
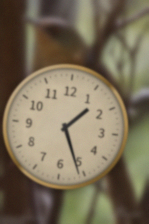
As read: h=1 m=26
